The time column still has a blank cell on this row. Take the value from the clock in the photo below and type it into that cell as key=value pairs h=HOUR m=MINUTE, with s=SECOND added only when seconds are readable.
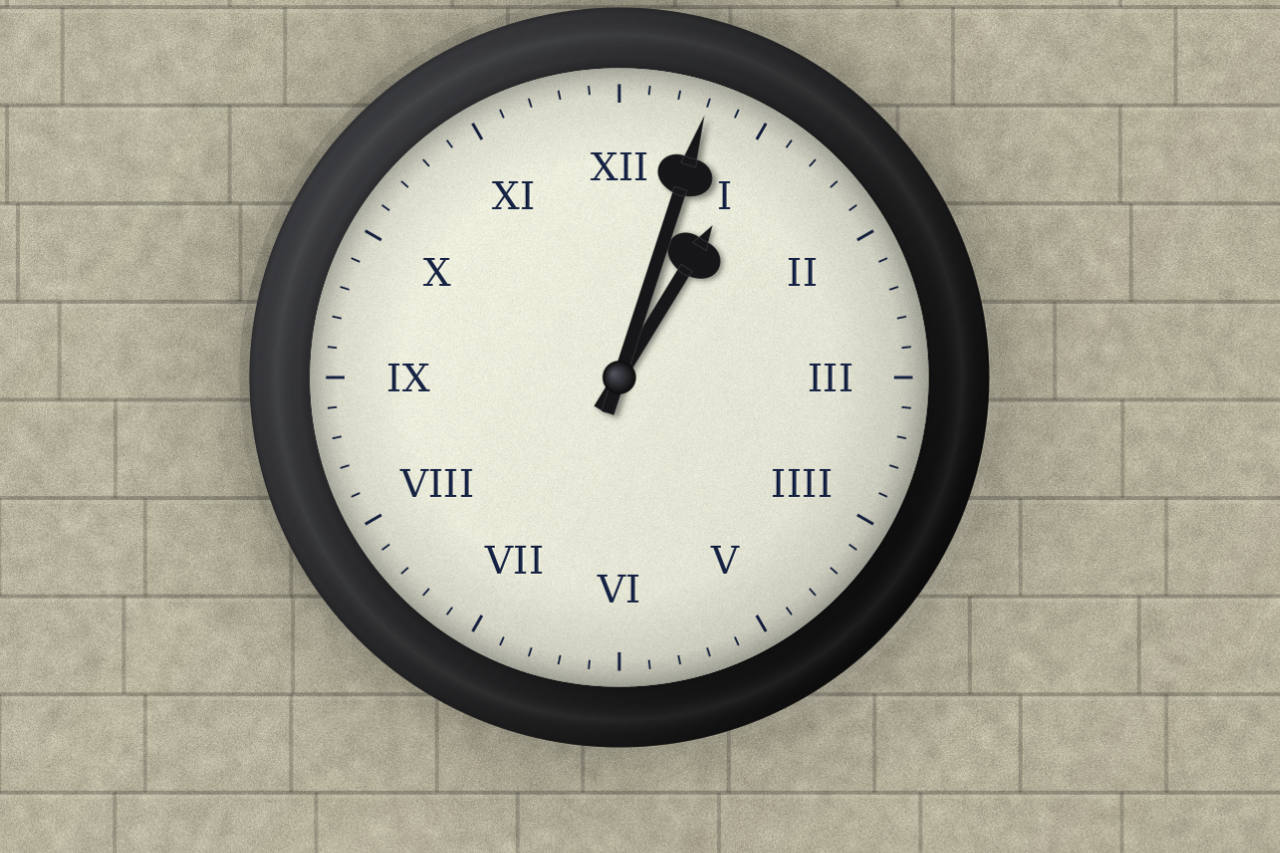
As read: h=1 m=3
